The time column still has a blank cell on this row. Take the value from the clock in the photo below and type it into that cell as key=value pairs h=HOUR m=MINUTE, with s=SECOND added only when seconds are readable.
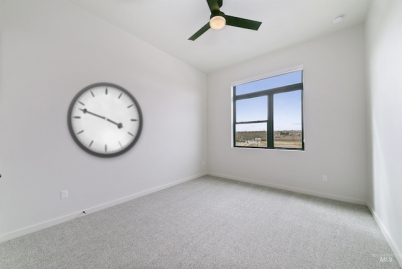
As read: h=3 m=48
